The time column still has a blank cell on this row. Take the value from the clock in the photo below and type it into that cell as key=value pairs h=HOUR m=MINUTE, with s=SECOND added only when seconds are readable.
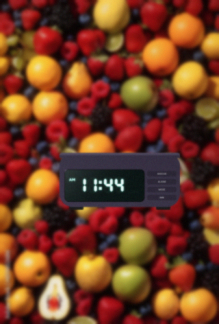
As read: h=11 m=44
